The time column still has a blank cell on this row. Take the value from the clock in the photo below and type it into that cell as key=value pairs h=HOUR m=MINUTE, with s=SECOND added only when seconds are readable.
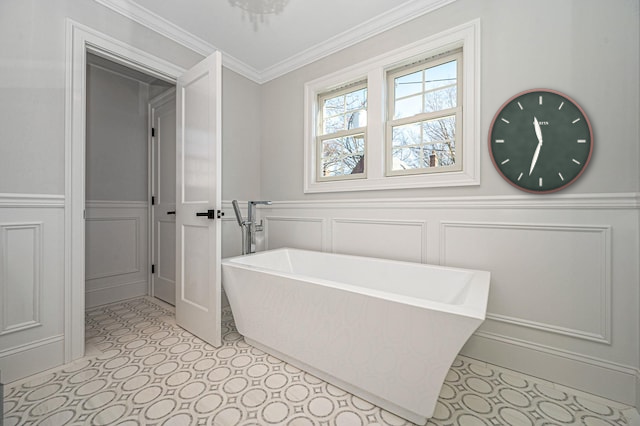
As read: h=11 m=33
